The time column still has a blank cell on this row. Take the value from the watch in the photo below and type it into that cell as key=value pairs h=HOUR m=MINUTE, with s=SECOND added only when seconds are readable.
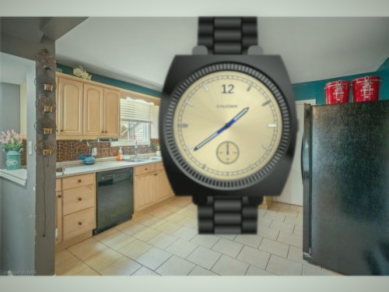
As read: h=1 m=39
